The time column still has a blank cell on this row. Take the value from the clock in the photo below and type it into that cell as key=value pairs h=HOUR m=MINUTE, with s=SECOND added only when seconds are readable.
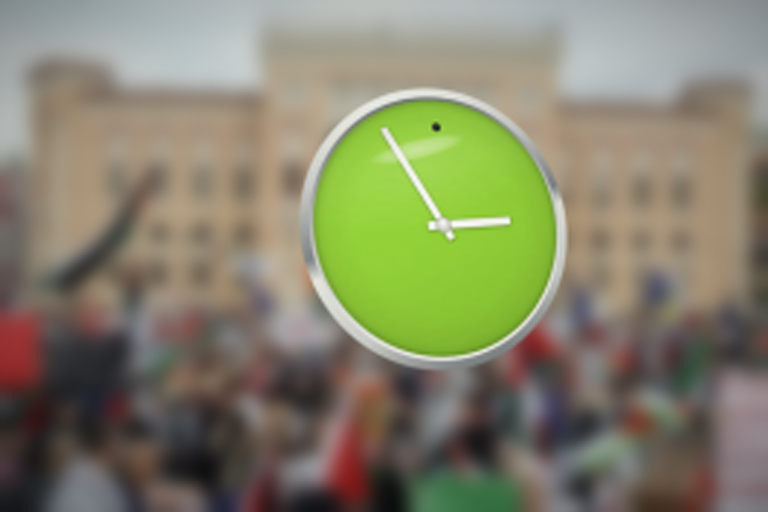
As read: h=2 m=55
